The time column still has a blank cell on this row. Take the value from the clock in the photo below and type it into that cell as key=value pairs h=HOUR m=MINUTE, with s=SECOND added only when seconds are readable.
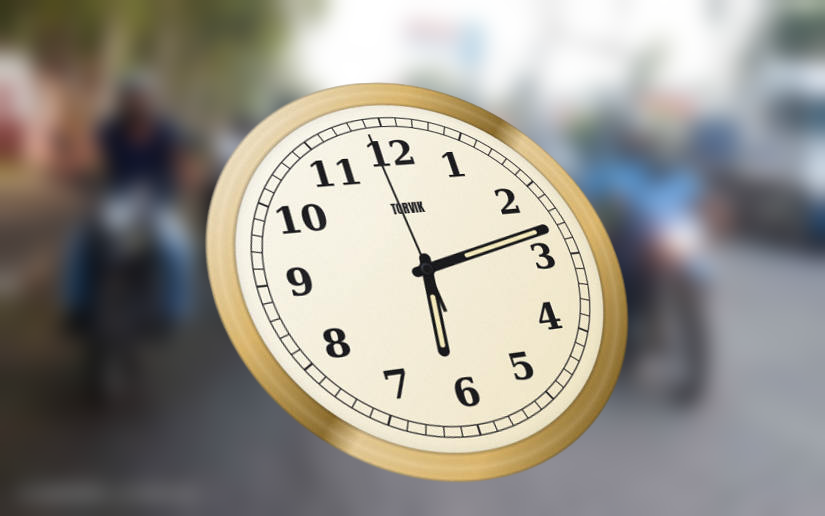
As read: h=6 m=12 s=59
